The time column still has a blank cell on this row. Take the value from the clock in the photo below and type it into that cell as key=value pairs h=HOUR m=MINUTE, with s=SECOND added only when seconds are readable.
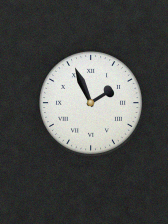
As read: h=1 m=56
